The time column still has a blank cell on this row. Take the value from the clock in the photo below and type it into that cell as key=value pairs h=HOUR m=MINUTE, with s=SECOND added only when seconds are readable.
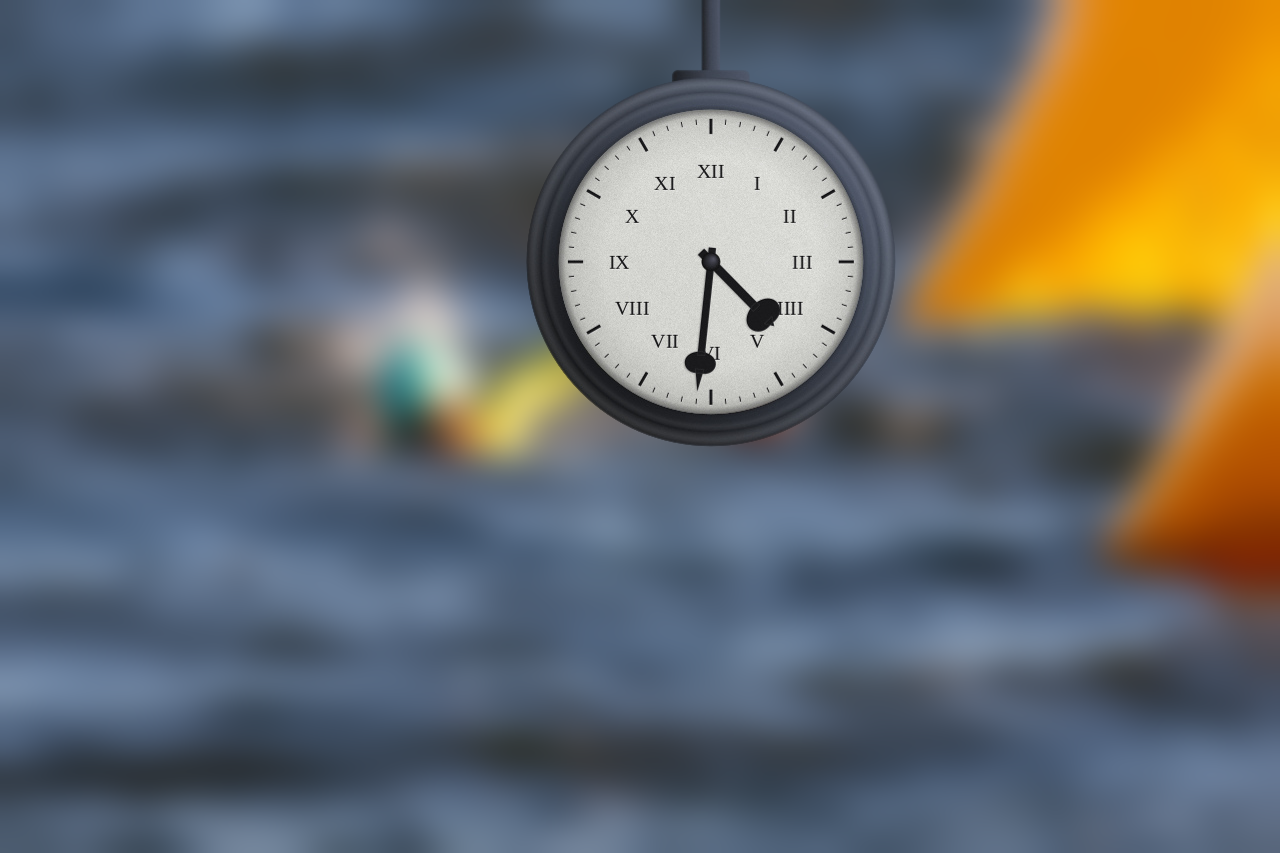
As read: h=4 m=31
